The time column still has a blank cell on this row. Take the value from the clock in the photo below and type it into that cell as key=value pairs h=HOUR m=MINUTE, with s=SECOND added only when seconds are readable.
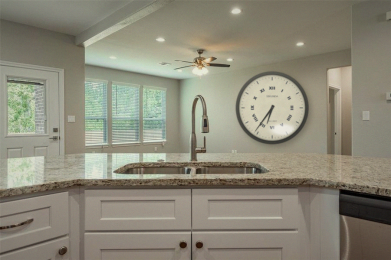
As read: h=6 m=36
